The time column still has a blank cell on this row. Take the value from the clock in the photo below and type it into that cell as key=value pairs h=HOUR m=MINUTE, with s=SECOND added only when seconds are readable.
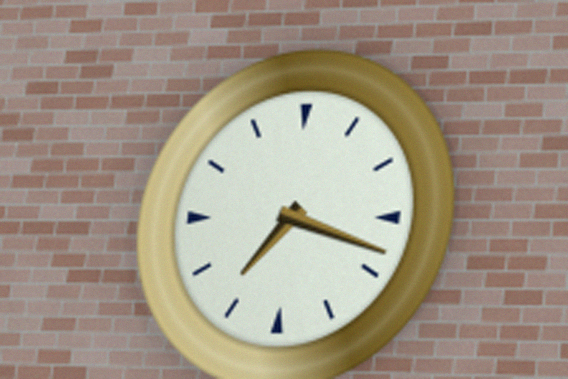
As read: h=7 m=18
